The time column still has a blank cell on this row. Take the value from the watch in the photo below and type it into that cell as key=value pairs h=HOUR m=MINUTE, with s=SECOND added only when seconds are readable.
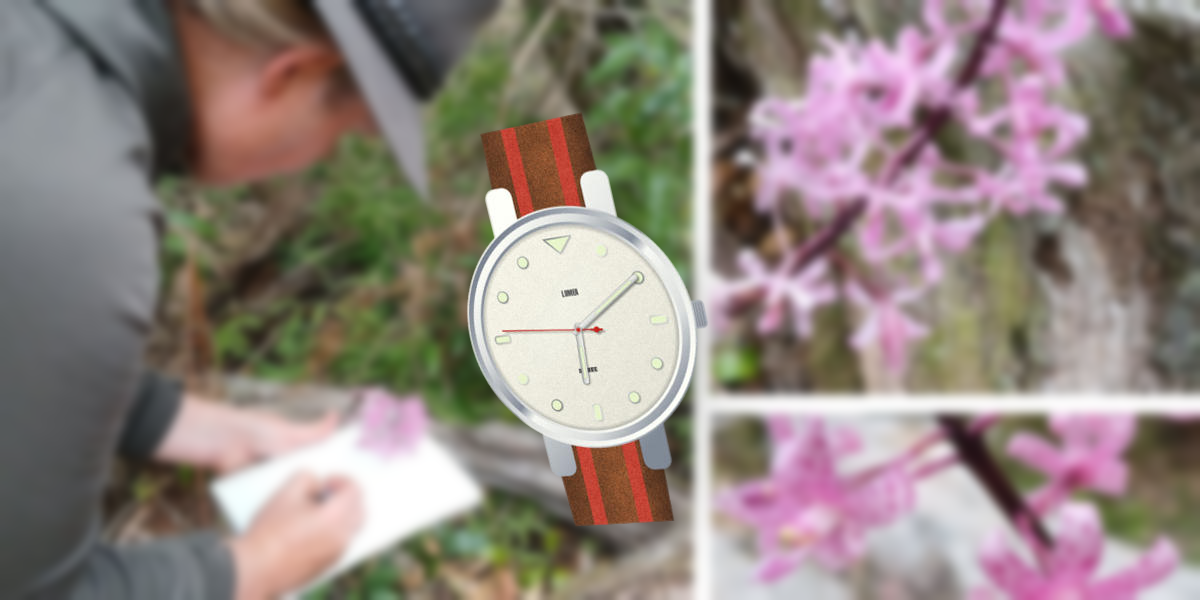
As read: h=6 m=9 s=46
